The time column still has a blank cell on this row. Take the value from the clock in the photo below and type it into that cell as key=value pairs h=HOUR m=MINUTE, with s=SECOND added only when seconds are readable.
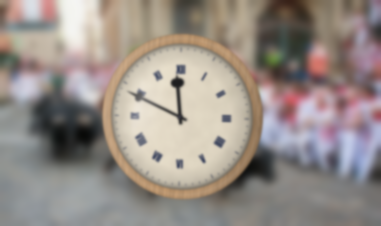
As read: h=11 m=49
